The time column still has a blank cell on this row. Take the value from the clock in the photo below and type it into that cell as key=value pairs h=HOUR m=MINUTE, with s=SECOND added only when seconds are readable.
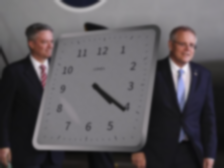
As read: h=4 m=21
